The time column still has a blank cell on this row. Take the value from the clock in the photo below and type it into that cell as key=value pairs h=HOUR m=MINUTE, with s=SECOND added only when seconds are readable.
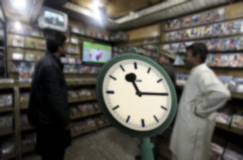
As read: h=11 m=15
